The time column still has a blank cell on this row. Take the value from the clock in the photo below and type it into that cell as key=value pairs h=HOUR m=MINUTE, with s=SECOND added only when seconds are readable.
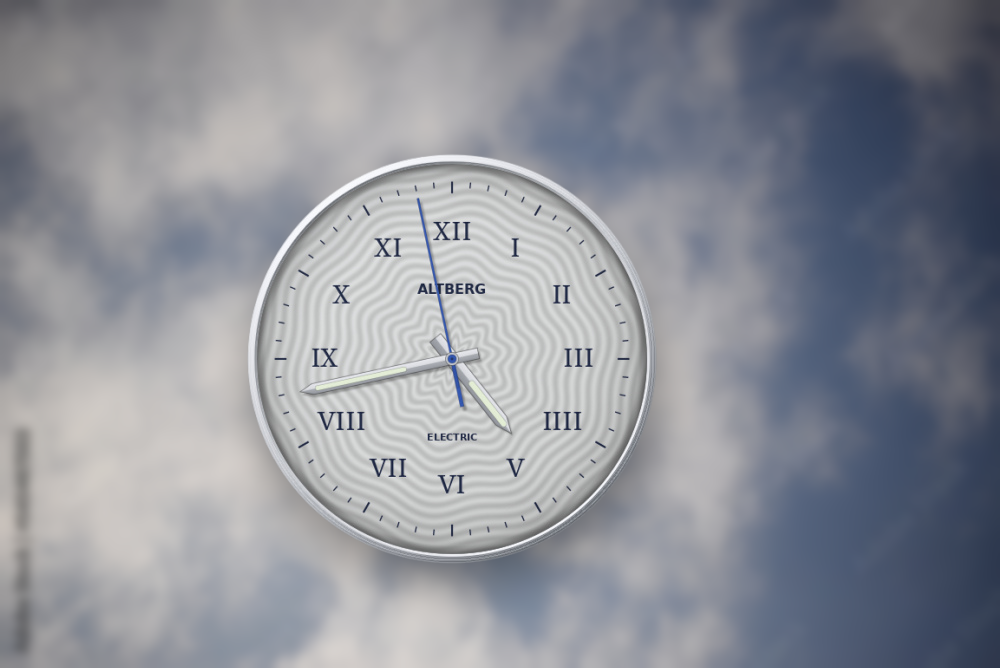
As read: h=4 m=42 s=58
